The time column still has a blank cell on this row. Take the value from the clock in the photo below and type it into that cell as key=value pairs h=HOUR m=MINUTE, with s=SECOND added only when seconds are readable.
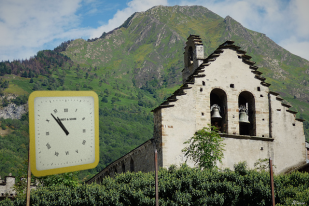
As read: h=10 m=53
